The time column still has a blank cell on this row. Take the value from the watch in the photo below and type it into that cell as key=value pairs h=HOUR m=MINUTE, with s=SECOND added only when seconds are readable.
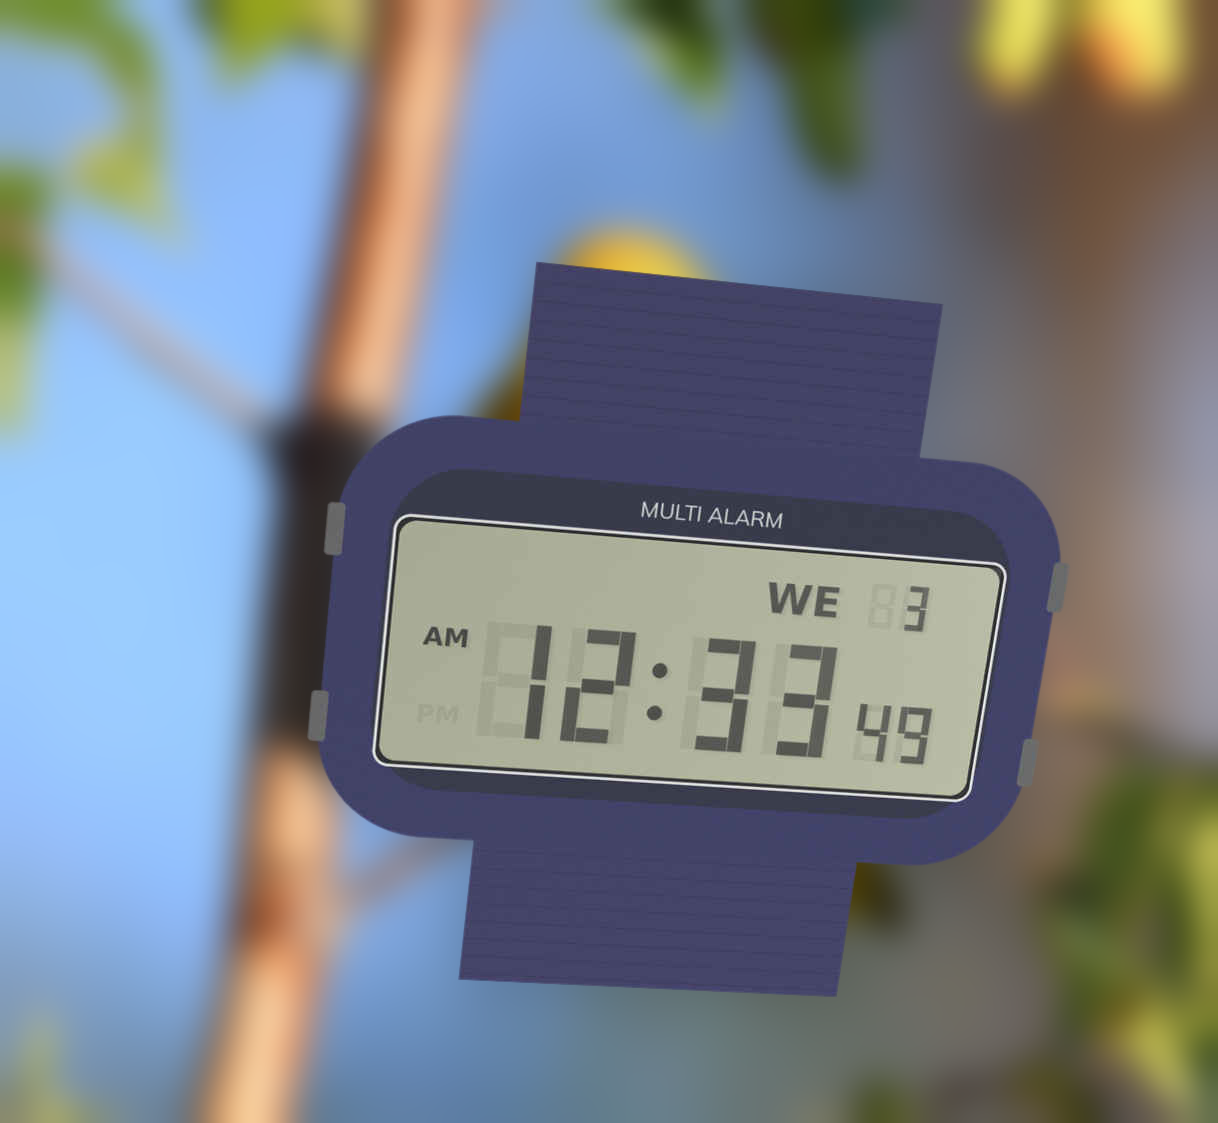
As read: h=12 m=33 s=49
